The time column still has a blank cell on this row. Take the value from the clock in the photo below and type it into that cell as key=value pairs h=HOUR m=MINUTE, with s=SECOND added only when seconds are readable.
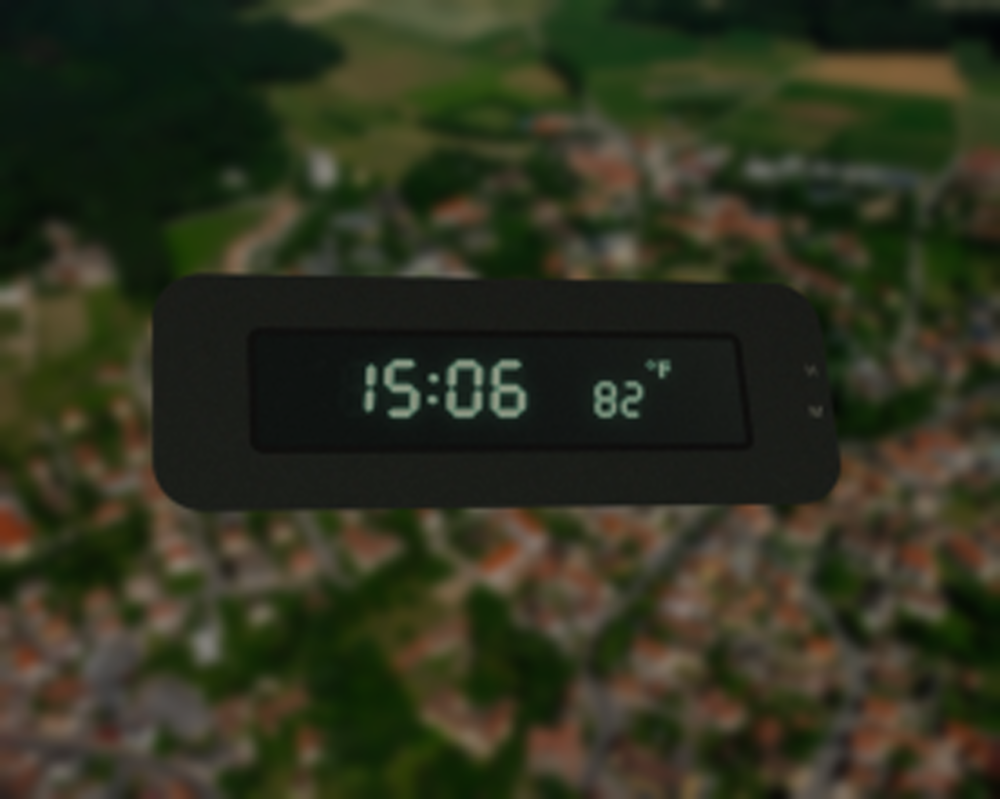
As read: h=15 m=6
